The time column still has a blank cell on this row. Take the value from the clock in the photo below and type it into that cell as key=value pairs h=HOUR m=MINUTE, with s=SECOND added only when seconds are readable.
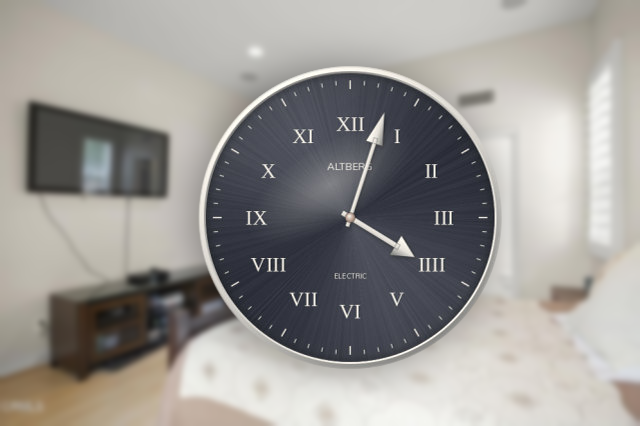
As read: h=4 m=3
